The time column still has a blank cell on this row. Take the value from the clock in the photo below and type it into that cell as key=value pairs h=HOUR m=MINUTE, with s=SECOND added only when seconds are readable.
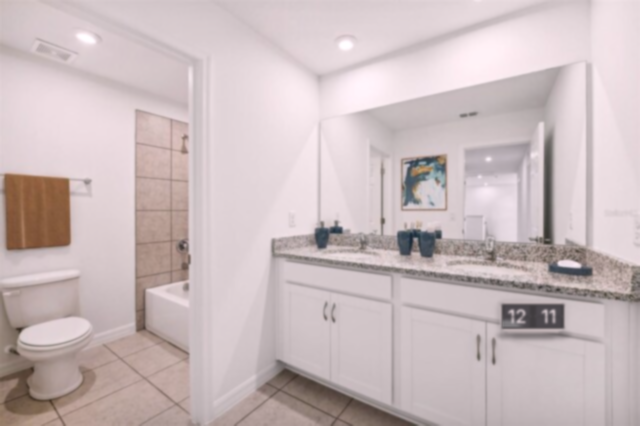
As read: h=12 m=11
